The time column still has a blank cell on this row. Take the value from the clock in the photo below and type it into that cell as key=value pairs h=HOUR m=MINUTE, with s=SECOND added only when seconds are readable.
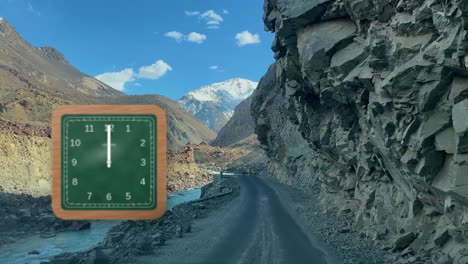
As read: h=12 m=0
